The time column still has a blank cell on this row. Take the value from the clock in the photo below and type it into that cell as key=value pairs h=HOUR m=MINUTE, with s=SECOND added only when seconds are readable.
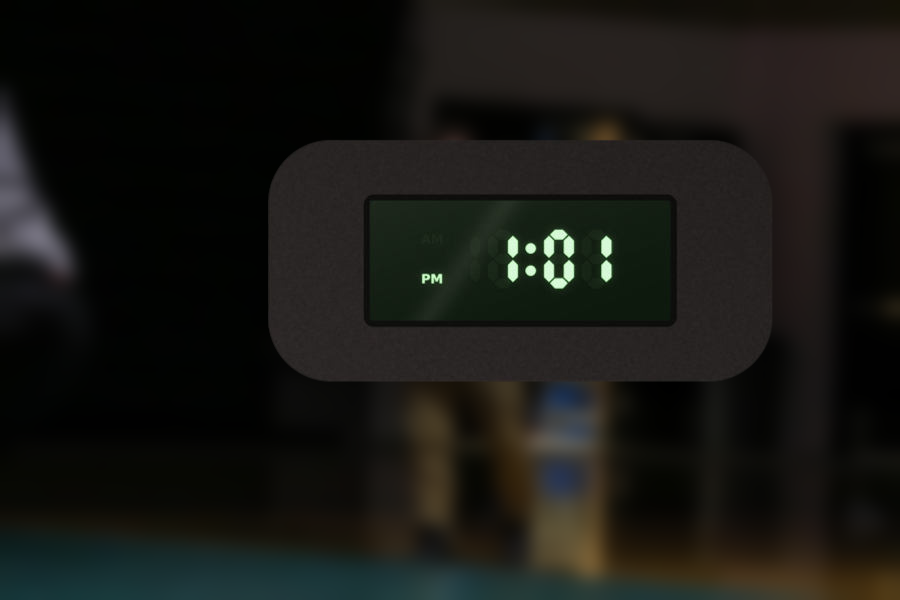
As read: h=1 m=1
